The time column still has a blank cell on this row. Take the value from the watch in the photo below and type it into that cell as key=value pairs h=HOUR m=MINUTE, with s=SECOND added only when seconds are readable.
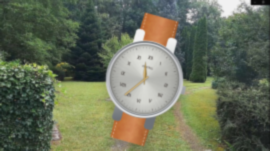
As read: h=11 m=36
